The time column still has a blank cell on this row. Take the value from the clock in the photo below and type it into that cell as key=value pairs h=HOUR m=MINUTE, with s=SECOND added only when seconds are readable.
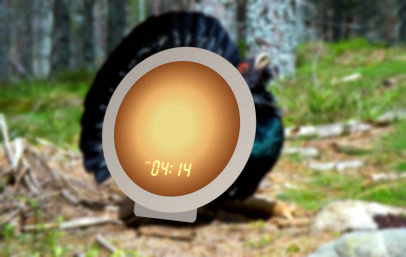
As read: h=4 m=14
